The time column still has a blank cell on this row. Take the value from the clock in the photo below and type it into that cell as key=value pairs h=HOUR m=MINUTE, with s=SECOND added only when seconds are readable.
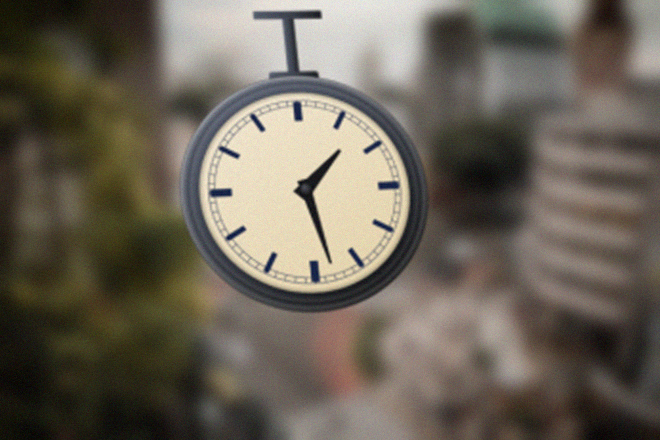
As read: h=1 m=28
